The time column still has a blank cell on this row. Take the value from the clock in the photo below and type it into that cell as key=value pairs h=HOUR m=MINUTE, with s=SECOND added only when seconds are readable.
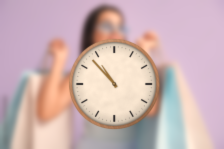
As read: h=10 m=53
